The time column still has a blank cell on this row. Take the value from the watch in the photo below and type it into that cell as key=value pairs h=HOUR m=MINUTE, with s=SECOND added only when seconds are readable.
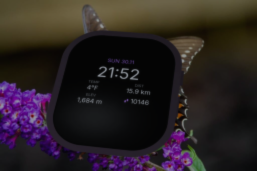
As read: h=21 m=52
